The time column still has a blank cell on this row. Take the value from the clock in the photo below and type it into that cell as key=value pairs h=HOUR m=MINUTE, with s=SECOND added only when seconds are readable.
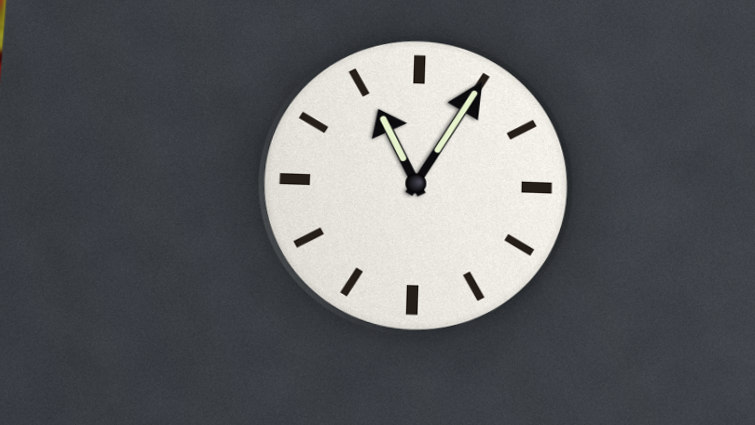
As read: h=11 m=5
